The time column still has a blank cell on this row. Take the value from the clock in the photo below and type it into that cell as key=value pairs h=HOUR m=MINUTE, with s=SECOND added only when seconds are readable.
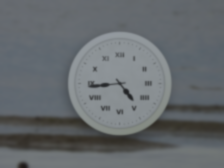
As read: h=4 m=44
